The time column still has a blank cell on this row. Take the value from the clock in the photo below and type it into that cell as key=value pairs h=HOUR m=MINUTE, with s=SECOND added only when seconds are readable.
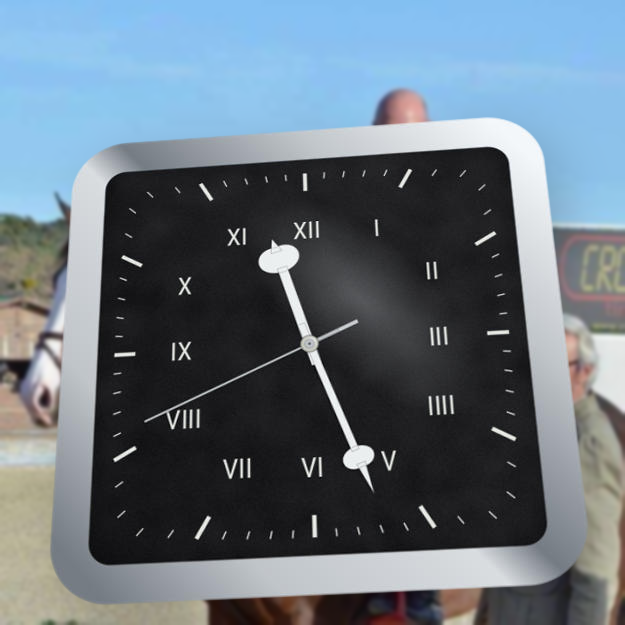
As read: h=11 m=26 s=41
